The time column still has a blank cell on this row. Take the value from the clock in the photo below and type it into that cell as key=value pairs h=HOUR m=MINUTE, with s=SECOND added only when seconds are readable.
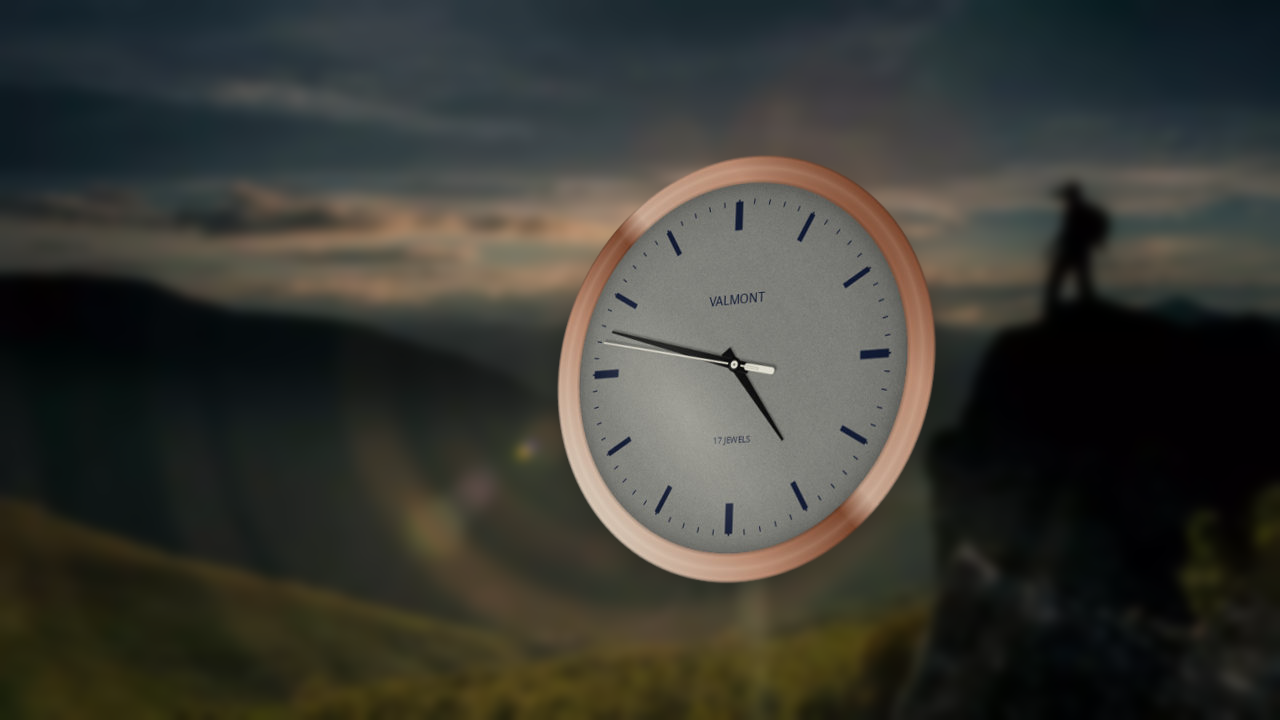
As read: h=4 m=47 s=47
